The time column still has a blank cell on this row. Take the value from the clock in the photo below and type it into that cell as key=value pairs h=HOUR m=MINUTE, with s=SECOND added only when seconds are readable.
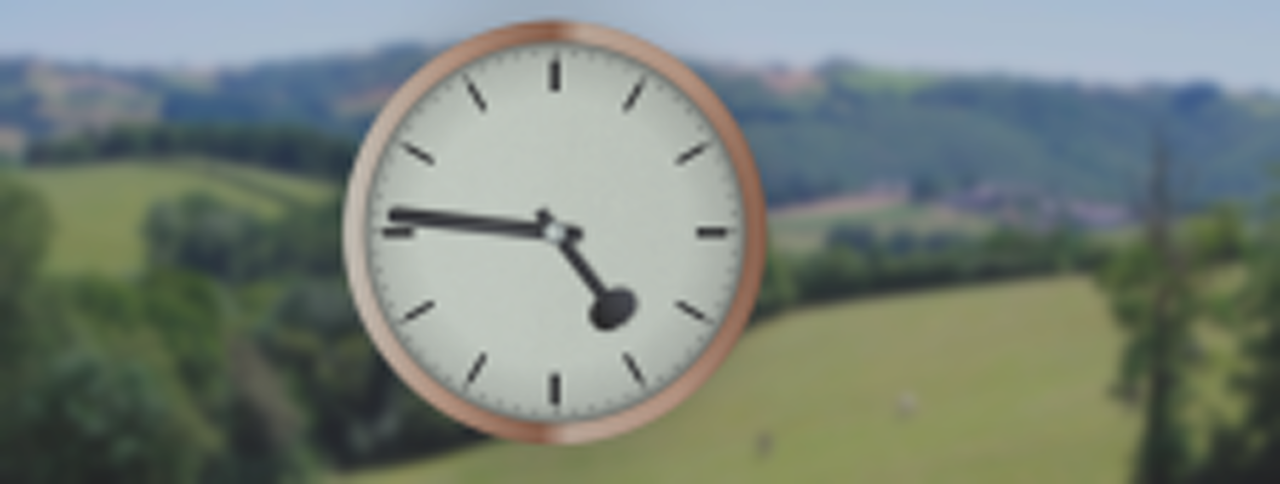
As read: h=4 m=46
